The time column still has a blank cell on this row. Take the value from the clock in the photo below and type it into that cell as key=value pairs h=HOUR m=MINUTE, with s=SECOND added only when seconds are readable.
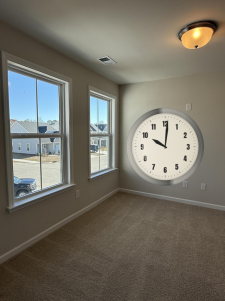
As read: h=10 m=1
